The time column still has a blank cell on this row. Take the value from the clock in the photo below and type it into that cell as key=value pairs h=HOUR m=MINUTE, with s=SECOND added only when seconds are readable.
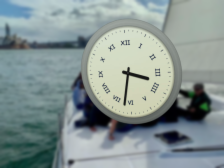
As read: h=3 m=32
